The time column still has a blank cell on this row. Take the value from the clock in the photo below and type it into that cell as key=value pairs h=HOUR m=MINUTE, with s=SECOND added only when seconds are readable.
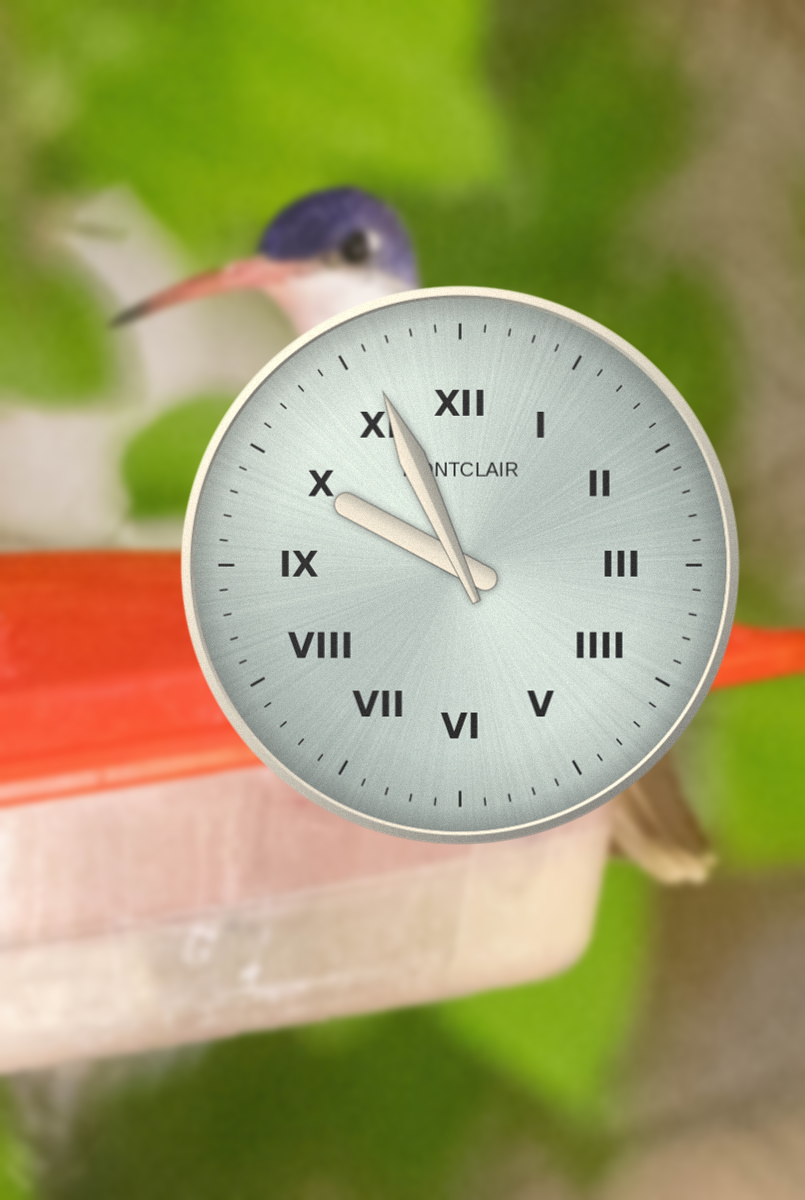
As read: h=9 m=56
